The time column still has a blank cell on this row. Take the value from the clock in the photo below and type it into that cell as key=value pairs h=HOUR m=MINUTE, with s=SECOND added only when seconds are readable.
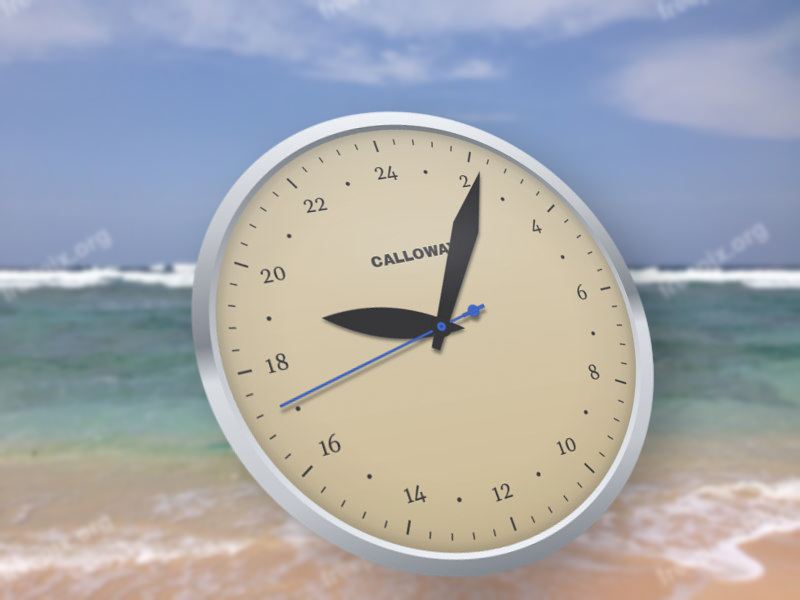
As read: h=19 m=5 s=43
